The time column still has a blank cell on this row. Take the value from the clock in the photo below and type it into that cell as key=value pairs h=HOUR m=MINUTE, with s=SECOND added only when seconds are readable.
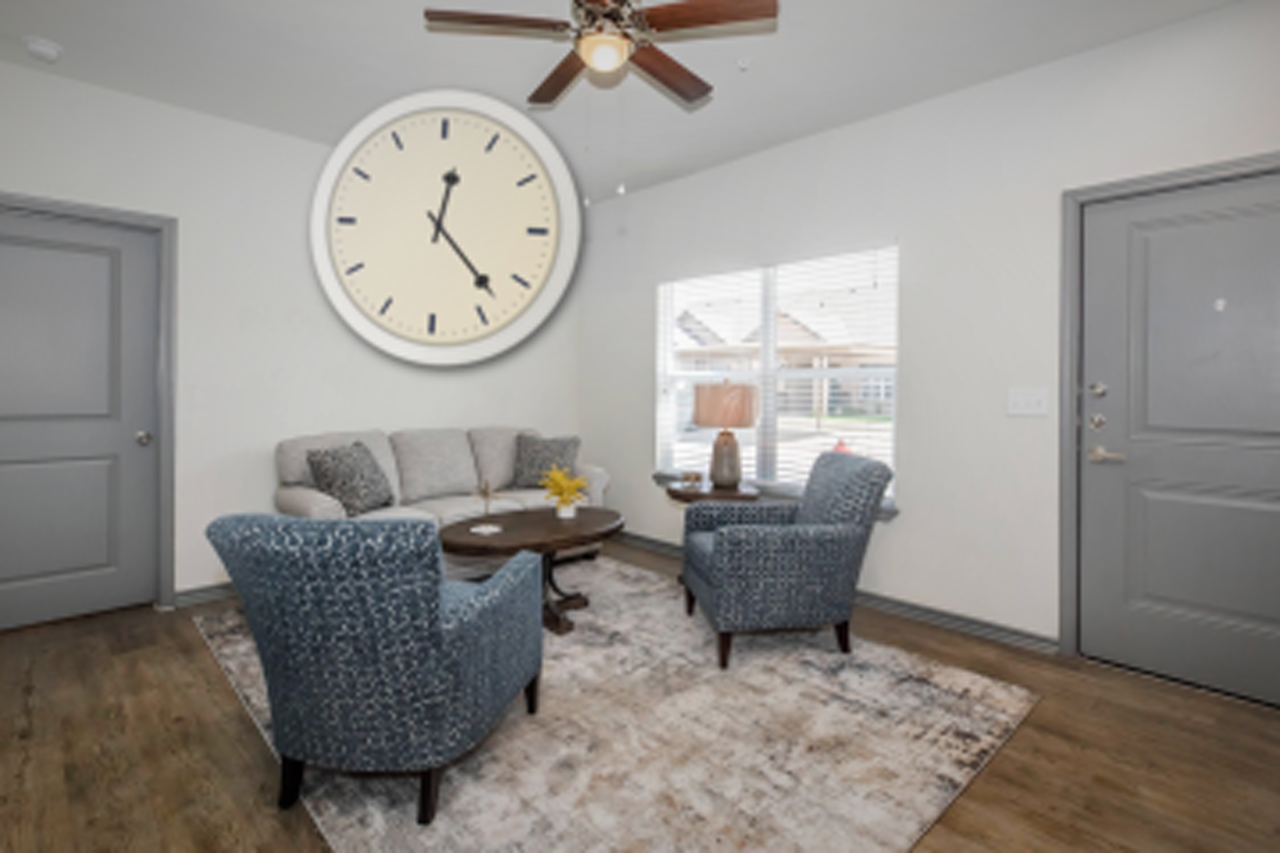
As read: h=12 m=23
